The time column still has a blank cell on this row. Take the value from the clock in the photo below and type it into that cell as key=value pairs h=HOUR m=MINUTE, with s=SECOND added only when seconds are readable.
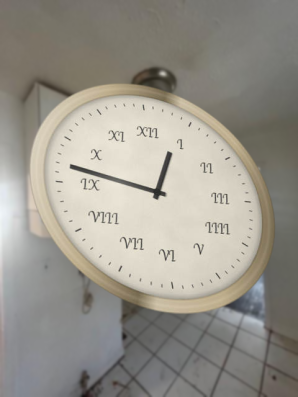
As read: h=12 m=47
